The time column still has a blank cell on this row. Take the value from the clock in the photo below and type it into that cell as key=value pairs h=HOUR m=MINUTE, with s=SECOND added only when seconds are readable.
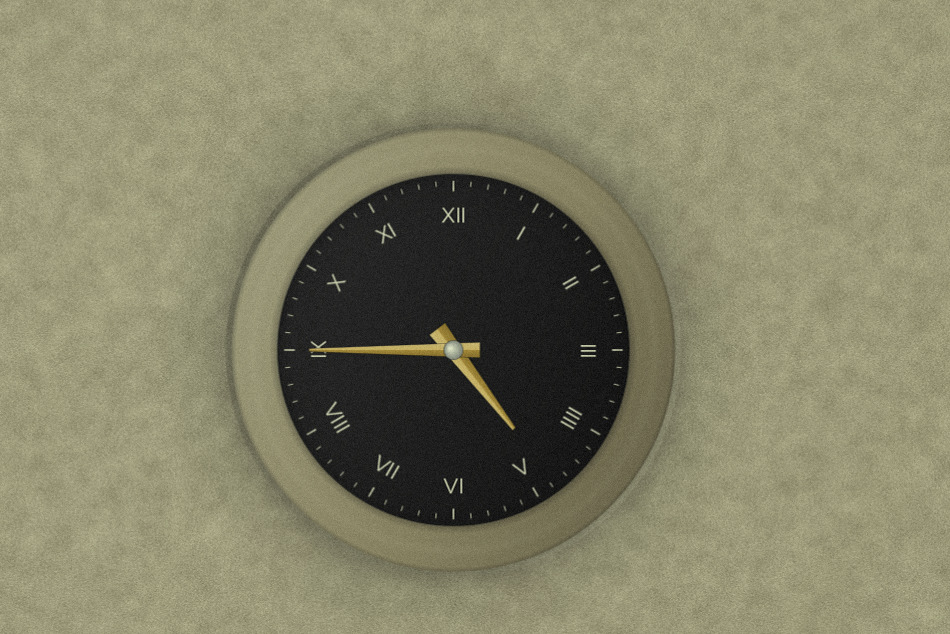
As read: h=4 m=45
